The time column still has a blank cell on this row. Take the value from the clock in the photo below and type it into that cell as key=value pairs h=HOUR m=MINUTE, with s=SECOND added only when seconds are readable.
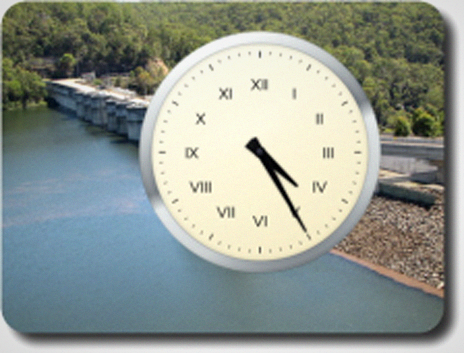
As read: h=4 m=25
